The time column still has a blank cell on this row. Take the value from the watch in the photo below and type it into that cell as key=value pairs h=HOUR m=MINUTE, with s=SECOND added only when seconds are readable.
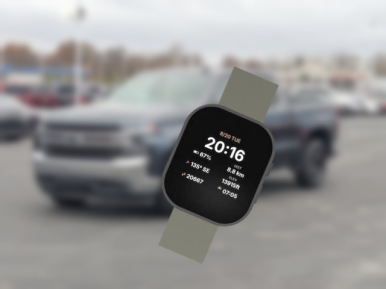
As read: h=20 m=16
